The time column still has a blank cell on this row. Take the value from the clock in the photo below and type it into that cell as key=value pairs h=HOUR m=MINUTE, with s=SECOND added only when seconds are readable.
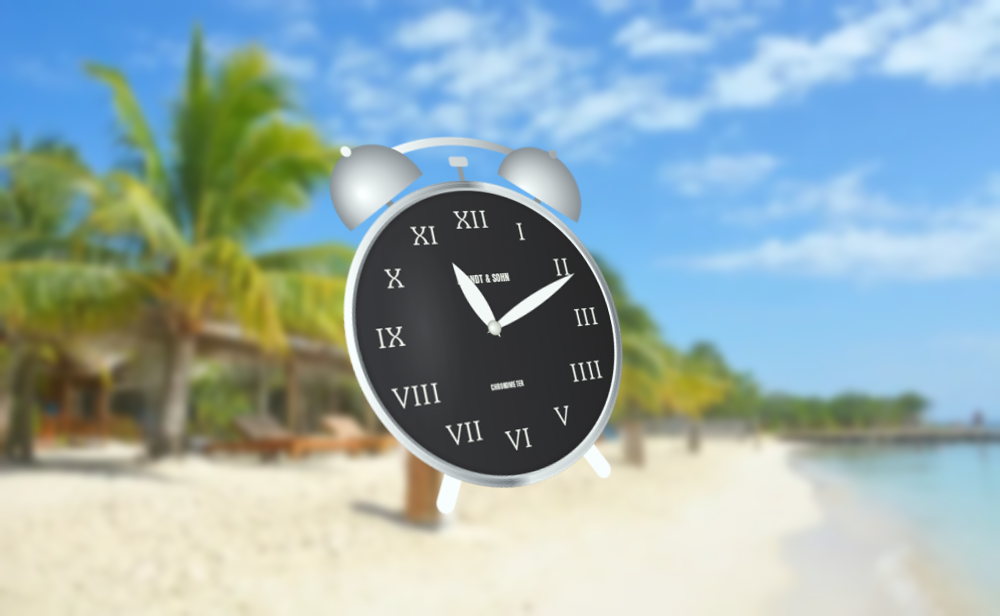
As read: h=11 m=11
